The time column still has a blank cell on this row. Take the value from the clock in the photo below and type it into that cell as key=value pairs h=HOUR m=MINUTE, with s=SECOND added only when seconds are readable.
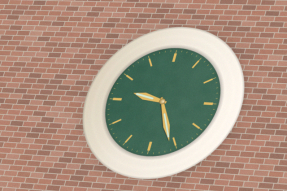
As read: h=9 m=26
